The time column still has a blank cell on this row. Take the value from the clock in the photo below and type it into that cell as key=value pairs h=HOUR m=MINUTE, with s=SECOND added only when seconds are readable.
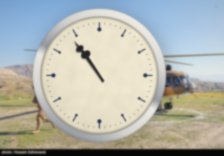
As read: h=10 m=54
